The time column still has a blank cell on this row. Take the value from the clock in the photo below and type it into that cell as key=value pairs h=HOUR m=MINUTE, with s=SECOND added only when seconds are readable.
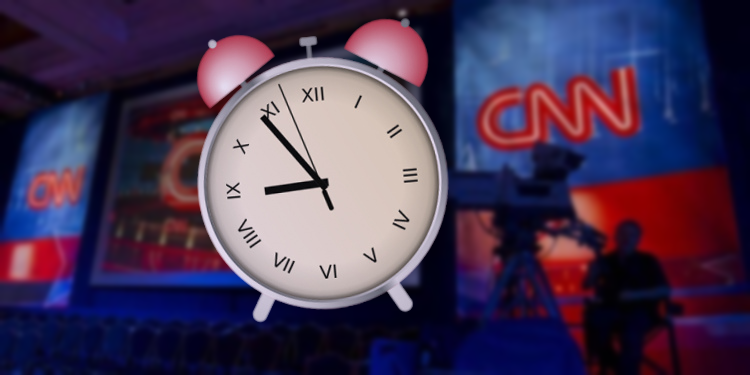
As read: h=8 m=53 s=57
